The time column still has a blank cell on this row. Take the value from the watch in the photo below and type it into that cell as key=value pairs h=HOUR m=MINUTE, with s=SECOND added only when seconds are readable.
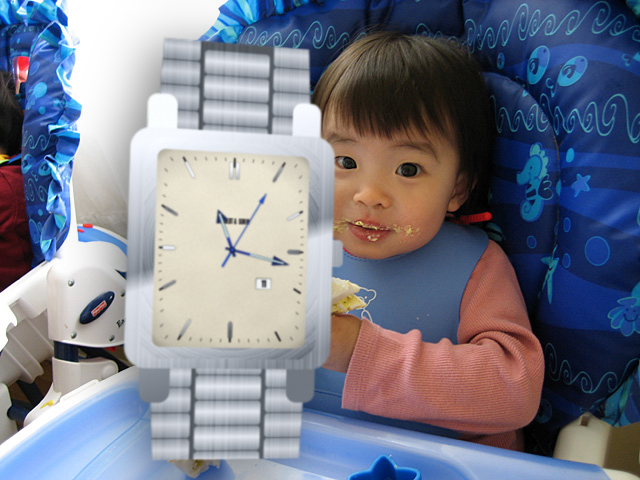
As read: h=11 m=17 s=5
